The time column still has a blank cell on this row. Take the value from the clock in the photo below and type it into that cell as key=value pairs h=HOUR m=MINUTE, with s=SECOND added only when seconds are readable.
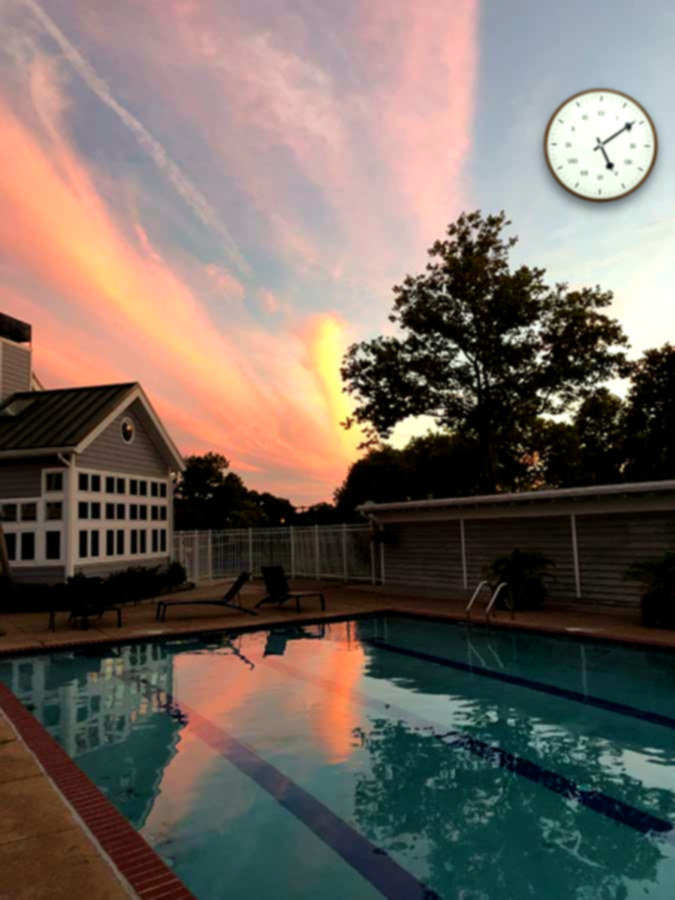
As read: h=5 m=9
